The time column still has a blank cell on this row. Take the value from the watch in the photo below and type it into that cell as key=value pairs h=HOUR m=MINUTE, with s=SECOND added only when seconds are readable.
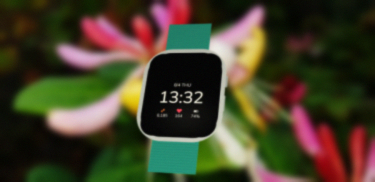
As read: h=13 m=32
